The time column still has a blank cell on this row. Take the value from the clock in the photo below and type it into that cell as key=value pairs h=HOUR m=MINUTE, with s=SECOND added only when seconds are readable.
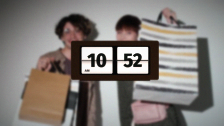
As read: h=10 m=52
